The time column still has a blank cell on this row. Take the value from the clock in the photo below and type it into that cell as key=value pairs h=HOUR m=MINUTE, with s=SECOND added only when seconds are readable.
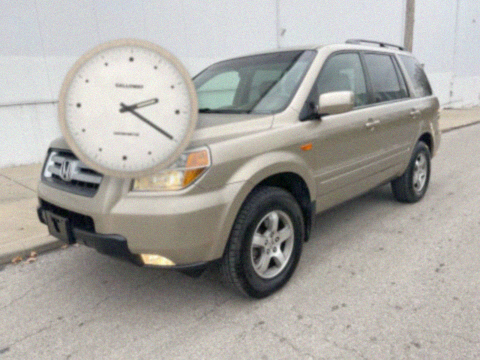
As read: h=2 m=20
